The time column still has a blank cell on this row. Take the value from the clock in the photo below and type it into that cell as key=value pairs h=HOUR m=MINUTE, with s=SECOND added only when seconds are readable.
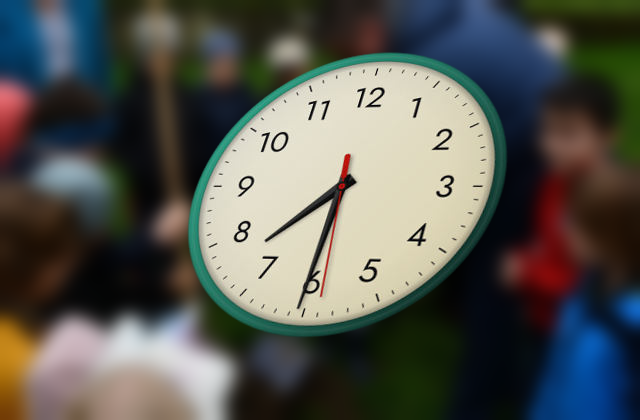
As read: h=7 m=30 s=29
